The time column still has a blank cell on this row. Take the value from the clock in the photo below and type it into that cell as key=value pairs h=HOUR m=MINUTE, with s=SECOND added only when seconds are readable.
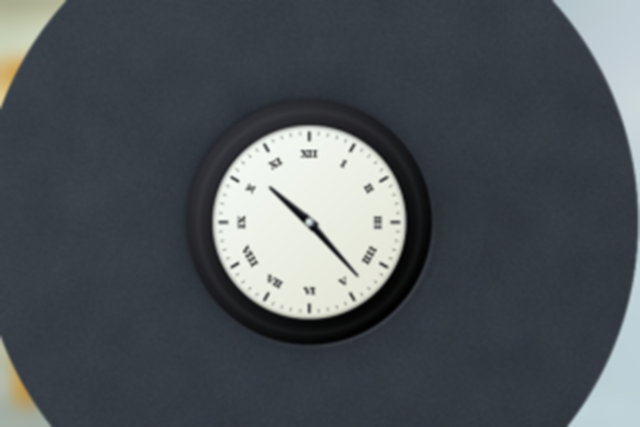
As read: h=10 m=23
